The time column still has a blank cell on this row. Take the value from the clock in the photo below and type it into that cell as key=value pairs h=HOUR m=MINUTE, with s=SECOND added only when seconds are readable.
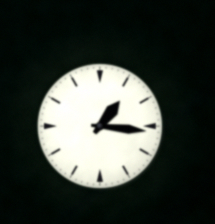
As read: h=1 m=16
